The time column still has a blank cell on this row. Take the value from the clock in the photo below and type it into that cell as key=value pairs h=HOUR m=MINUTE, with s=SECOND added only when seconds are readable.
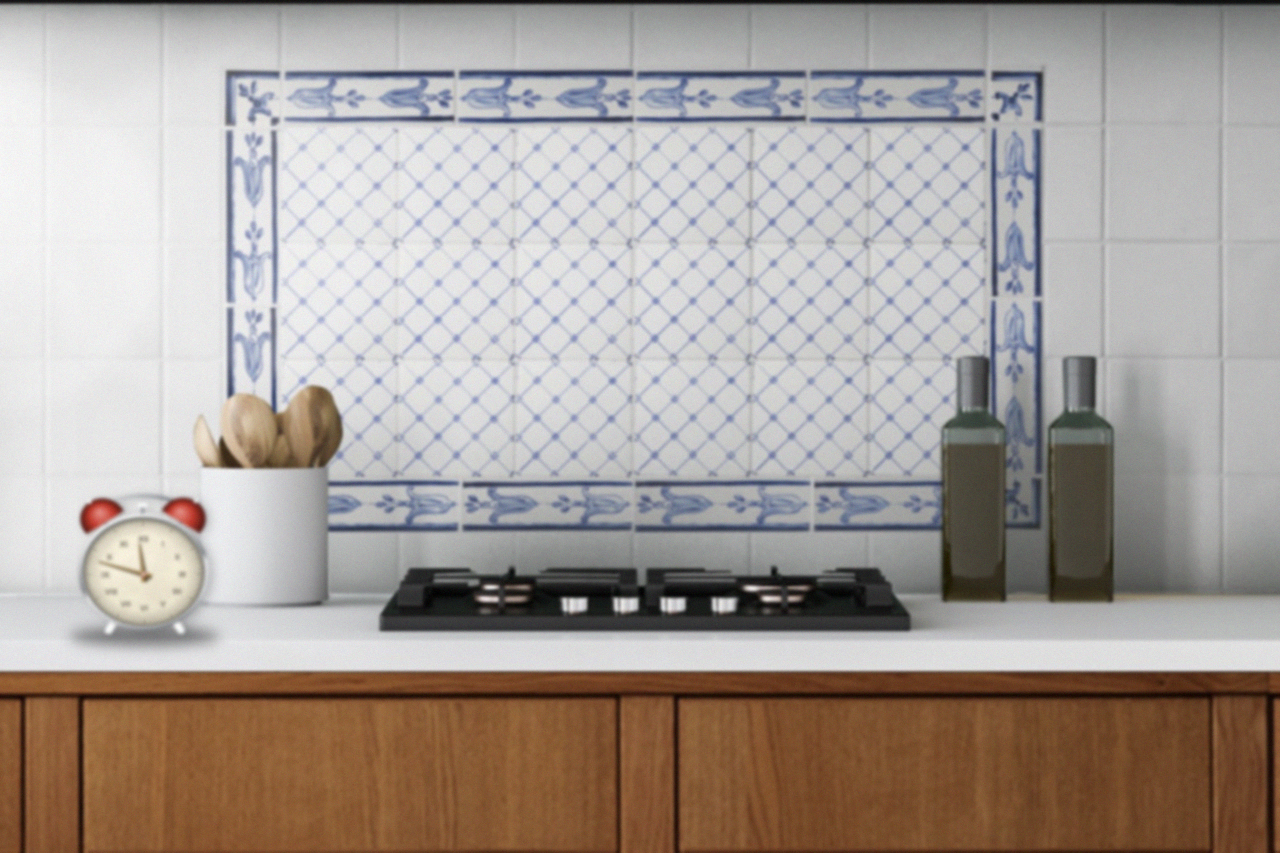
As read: h=11 m=48
